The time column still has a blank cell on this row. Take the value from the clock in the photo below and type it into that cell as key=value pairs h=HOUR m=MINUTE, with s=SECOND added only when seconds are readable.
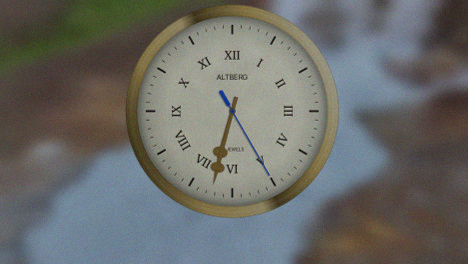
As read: h=6 m=32 s=25
